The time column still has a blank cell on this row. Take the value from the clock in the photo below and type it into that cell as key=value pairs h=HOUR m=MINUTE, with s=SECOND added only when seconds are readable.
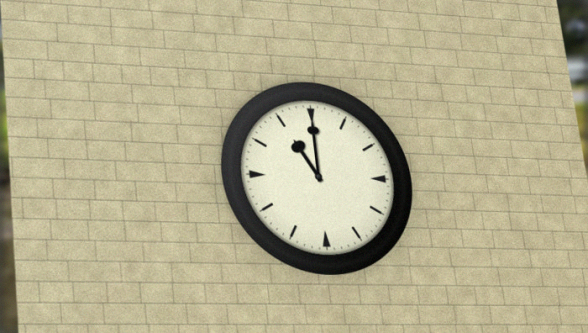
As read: h=11 m=0
